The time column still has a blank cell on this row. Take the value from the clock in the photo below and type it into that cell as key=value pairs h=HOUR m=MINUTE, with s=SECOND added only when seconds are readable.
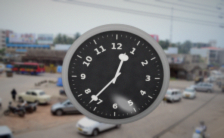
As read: h=12 m=37
